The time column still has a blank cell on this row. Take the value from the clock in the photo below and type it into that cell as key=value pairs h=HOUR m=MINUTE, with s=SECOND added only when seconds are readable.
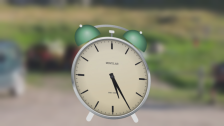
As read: h=5 m=25
